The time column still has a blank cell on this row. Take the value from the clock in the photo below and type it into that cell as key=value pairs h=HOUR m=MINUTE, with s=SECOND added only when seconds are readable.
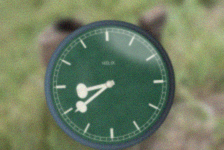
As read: h=8 m=39
